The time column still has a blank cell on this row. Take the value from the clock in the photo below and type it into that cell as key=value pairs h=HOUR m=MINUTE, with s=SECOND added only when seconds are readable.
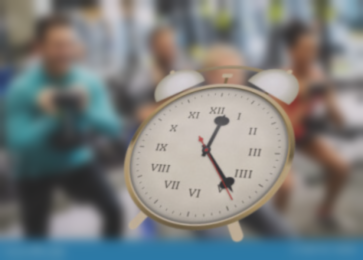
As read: h=12 m=23 s=24
